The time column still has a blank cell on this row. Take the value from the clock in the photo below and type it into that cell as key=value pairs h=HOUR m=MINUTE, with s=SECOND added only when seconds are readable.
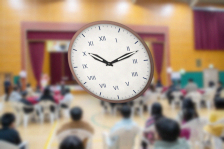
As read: h=10 m=12
